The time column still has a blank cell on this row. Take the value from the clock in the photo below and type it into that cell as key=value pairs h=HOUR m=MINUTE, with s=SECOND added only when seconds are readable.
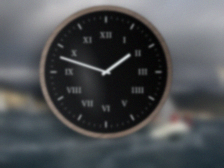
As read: h=1 m=48
